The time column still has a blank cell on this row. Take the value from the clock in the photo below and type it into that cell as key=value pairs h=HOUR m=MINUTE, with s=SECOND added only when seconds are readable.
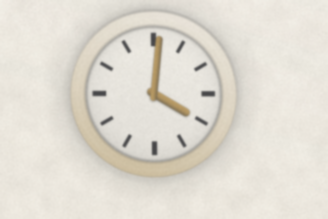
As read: h=4 m=1
